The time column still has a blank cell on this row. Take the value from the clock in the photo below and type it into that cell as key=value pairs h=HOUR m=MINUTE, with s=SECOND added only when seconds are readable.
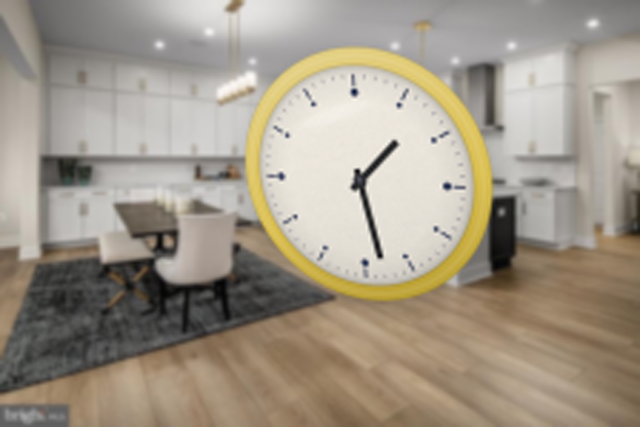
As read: h=1 m=28
